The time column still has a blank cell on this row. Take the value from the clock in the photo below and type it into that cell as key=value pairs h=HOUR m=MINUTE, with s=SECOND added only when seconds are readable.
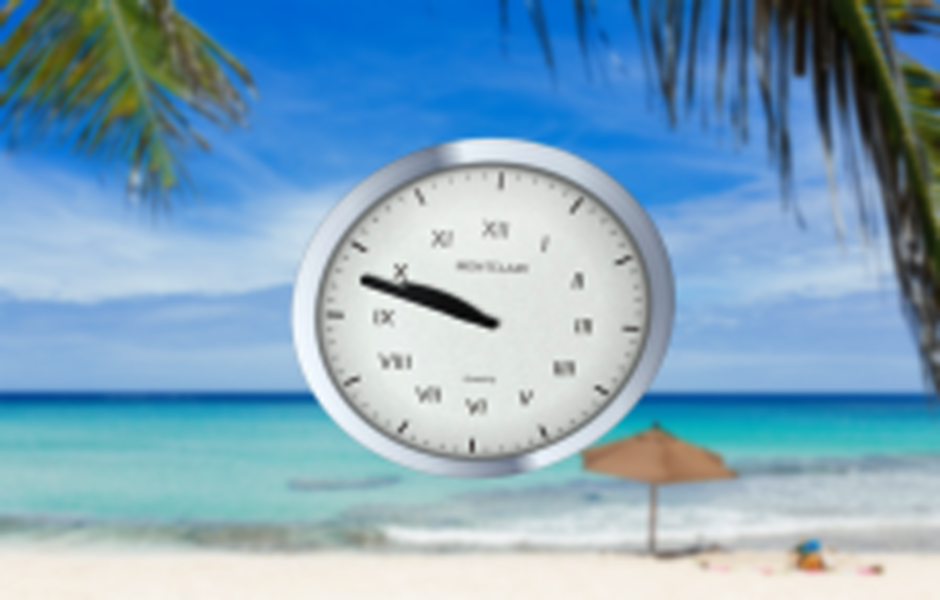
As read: h=9 m=48
